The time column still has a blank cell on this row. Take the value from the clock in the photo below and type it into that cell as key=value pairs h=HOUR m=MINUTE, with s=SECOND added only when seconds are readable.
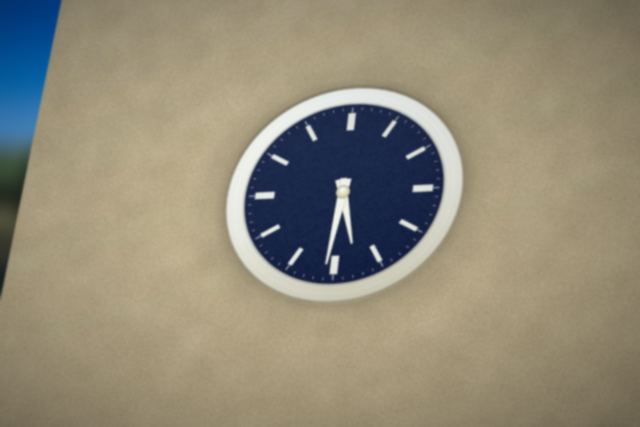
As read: h=5 m=31
